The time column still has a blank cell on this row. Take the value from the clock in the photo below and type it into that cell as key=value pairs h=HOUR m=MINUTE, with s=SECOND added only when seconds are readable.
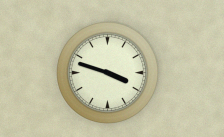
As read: h=3 m=48
